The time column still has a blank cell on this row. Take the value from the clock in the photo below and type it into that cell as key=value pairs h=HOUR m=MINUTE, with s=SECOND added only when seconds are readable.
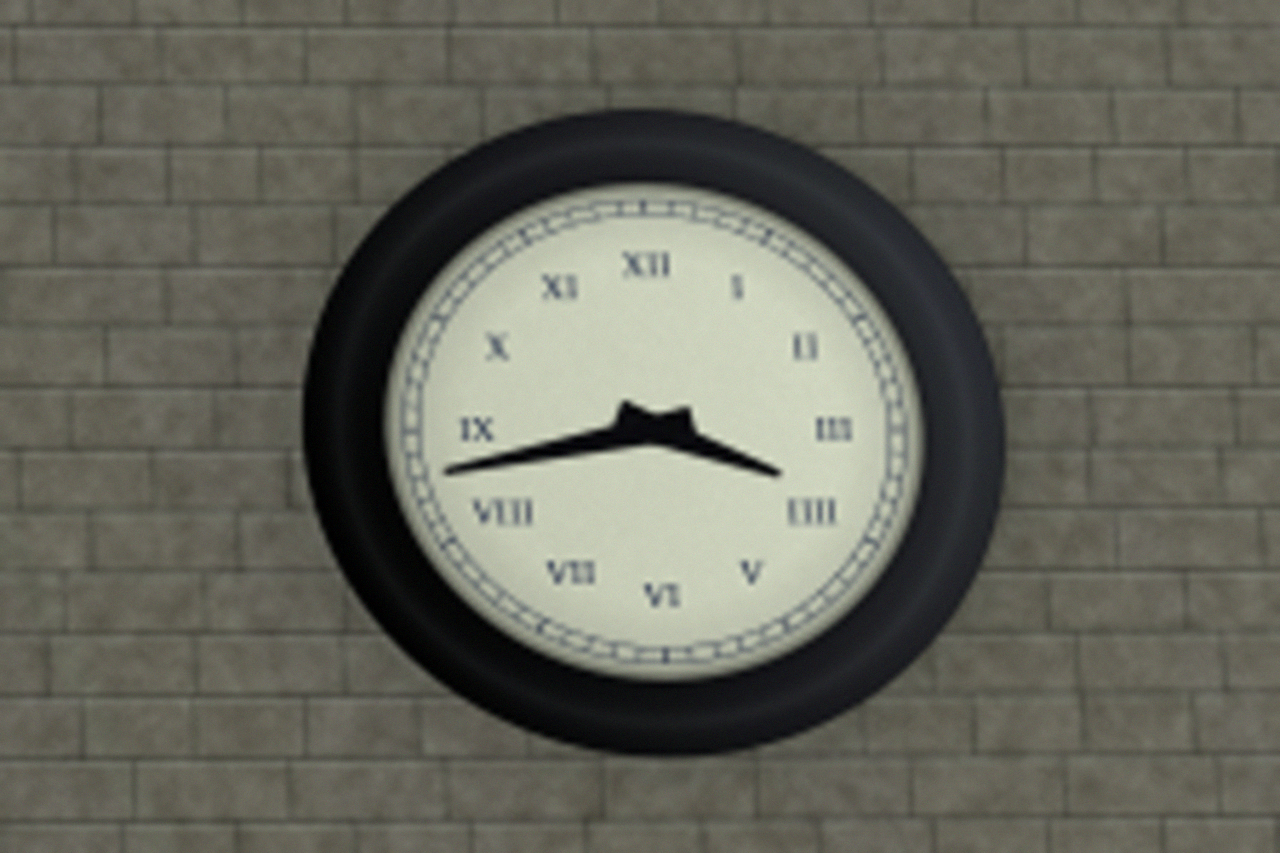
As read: h=3 m=43
